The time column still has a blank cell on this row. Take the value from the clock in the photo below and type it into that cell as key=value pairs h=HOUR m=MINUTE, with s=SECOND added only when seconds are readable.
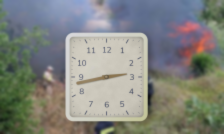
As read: h=2 m=43
